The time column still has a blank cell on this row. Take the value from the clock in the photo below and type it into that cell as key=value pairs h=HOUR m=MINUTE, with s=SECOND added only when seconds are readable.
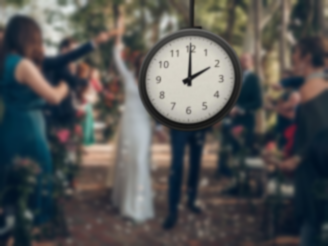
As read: h=2 m=0
